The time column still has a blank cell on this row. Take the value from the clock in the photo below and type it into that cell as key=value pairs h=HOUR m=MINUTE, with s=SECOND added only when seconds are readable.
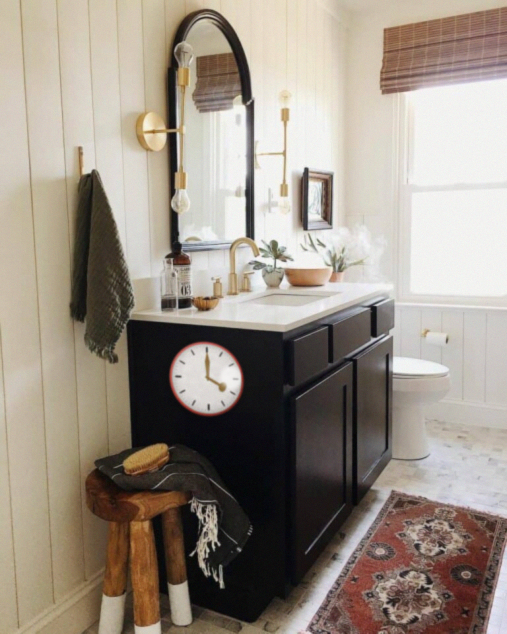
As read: h=4 m=0
